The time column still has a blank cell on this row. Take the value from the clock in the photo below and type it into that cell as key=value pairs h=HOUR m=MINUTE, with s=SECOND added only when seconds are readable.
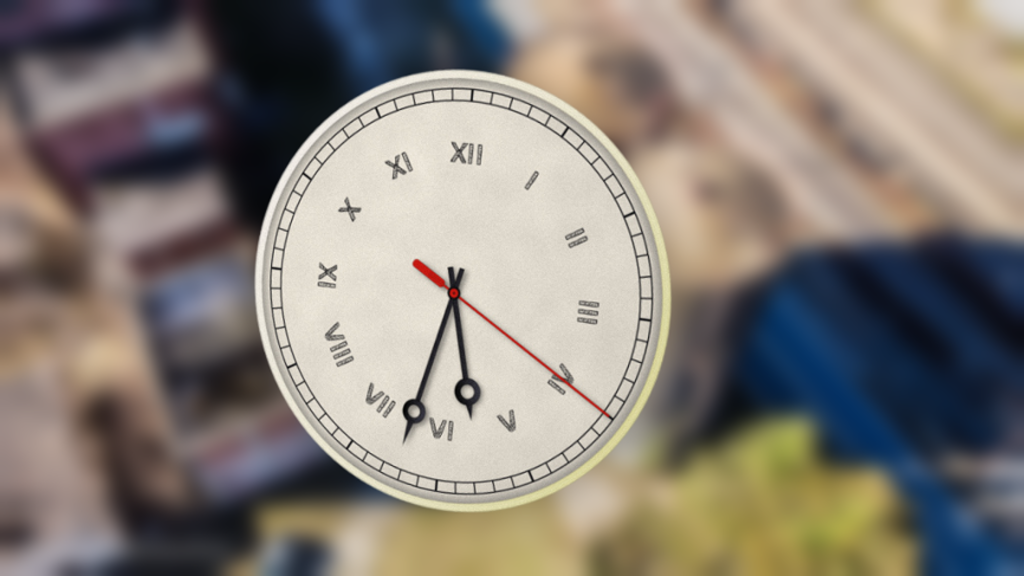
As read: h=5 m=32 s=20
